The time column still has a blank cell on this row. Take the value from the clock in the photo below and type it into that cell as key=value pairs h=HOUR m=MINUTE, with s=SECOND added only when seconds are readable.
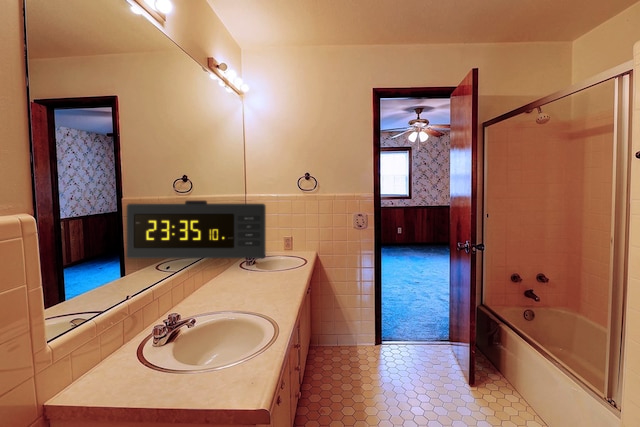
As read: h=23 m=35 s=10
